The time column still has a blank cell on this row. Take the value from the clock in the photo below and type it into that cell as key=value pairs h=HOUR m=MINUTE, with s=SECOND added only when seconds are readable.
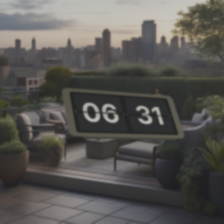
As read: h=6 m=31
